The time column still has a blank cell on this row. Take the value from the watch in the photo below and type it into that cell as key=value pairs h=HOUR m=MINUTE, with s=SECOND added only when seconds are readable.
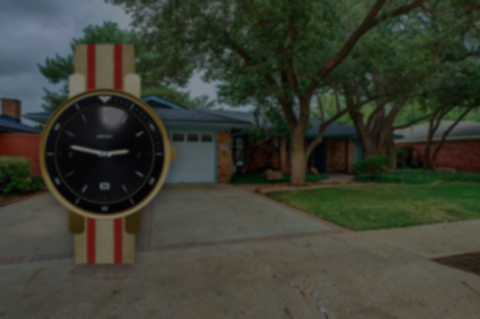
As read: h=2 m=47
